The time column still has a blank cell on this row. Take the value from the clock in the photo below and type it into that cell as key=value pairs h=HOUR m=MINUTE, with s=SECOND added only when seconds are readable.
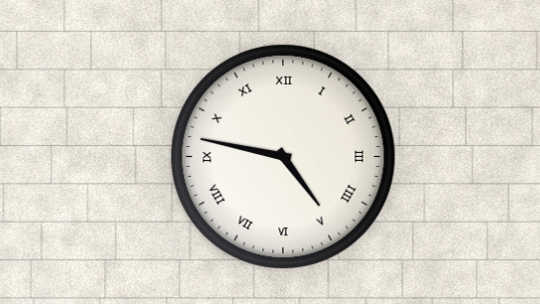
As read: h=4 m=47
